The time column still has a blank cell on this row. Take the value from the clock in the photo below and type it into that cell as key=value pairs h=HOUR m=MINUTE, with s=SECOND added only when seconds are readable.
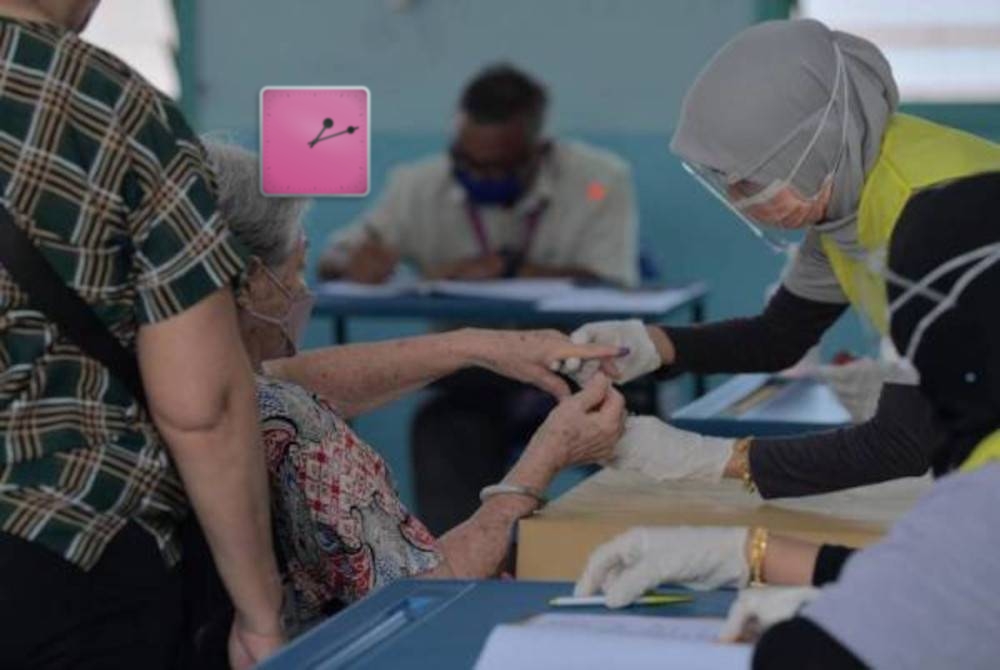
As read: h=1 m=12
